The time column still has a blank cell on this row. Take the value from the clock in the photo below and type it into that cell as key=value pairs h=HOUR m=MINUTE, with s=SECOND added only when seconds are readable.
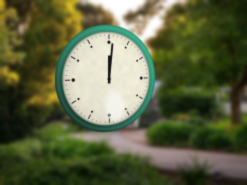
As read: h=12 m=1
